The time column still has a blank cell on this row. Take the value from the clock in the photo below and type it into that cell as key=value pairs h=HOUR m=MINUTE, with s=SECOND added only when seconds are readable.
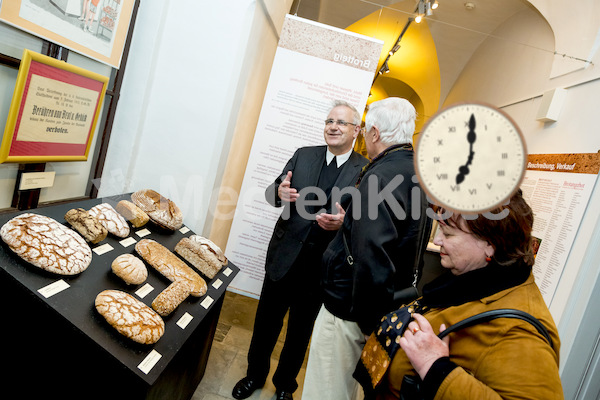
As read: h=7 m=1
